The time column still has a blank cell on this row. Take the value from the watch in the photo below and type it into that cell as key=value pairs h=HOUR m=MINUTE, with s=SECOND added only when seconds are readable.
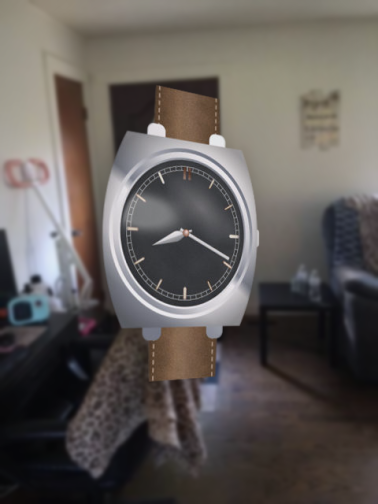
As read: h=8 m=19
